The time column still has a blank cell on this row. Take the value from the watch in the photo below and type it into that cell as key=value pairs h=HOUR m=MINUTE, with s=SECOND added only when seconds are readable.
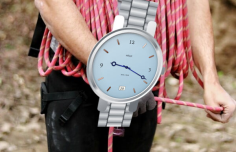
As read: h=9 m=19
